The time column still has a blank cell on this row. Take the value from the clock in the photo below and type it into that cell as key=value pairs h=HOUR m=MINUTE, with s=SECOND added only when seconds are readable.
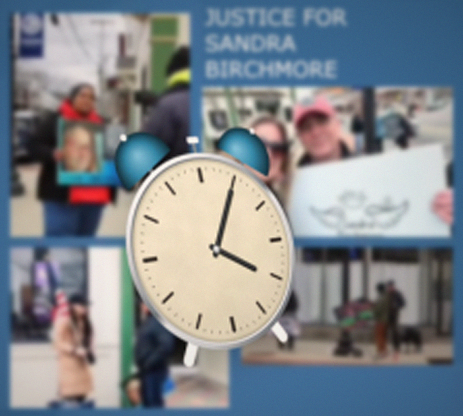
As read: h=4 m=5
